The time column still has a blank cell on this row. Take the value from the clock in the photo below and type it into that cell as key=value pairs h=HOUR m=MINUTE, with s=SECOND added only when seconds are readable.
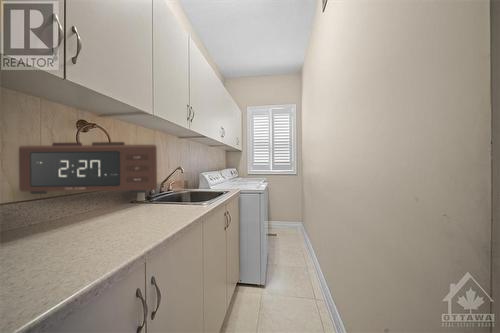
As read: h=2 m=27
